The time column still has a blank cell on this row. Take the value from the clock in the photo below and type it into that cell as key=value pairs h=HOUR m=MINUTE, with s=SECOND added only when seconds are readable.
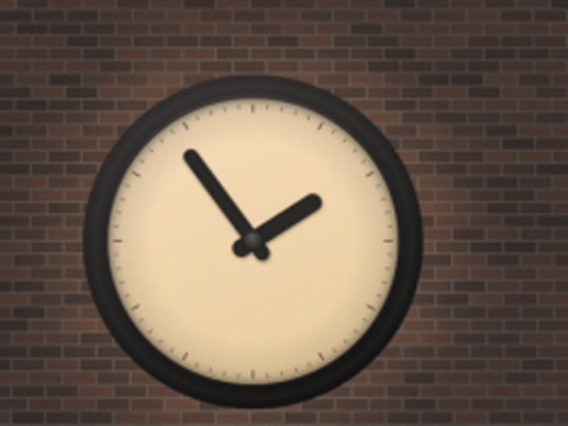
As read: h=1 m=54
